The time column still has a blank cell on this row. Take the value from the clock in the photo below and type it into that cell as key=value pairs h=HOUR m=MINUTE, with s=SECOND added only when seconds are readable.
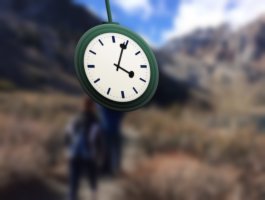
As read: h=4 m=4
